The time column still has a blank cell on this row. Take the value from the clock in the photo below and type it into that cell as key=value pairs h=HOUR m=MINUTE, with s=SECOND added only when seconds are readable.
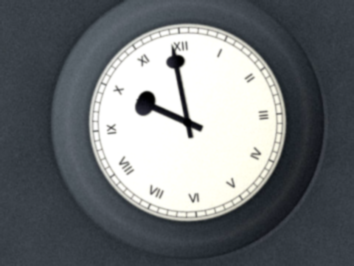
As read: h=9 m=59
